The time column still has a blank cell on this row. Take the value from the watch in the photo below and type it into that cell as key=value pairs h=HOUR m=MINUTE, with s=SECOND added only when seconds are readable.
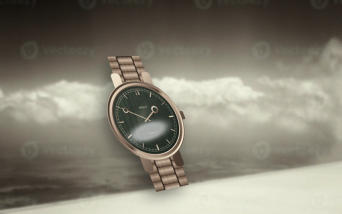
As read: h=1 m=50
